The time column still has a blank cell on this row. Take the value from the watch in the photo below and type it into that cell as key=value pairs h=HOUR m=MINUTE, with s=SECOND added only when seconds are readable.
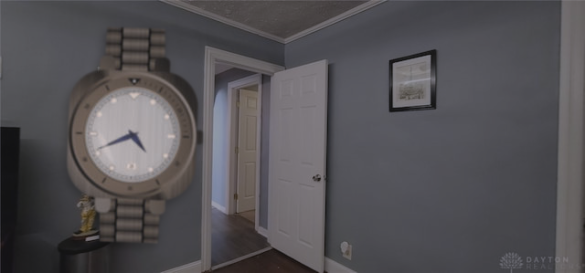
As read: h=4 m=41
